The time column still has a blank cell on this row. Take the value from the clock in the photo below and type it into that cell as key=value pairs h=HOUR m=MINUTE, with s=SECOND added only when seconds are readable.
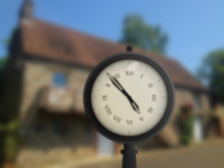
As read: h=4 m=53
